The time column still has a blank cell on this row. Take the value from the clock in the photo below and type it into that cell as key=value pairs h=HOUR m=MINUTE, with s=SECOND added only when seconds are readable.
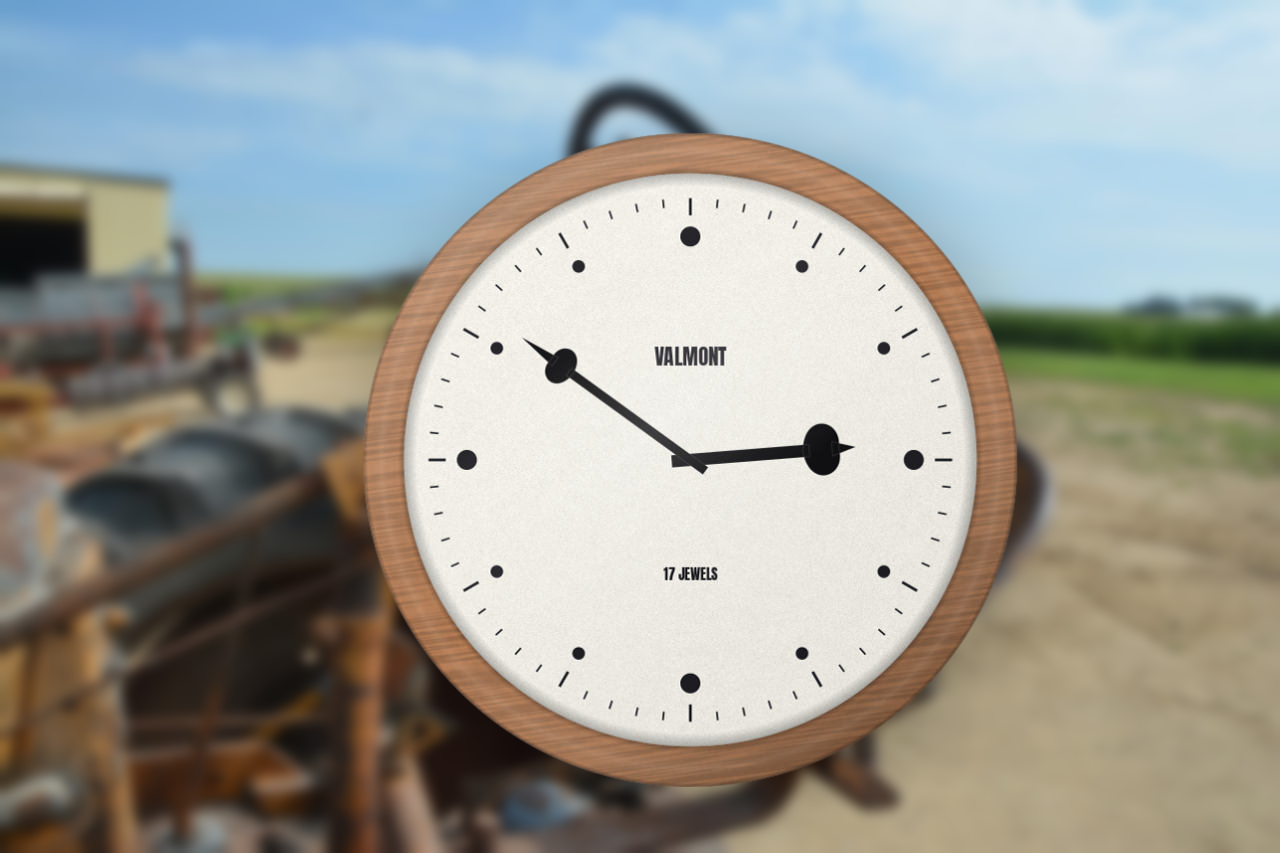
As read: h=2 m=51
